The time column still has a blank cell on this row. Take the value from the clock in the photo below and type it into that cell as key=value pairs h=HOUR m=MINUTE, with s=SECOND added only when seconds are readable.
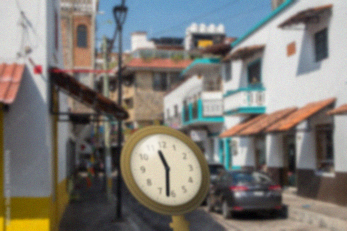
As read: h=11 m=32
